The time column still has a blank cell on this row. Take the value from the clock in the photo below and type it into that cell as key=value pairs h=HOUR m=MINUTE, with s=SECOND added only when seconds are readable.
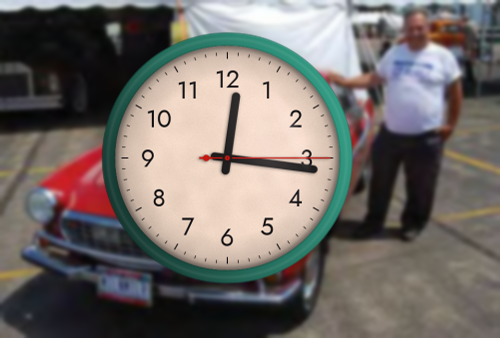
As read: h=12 m=16 s=15
